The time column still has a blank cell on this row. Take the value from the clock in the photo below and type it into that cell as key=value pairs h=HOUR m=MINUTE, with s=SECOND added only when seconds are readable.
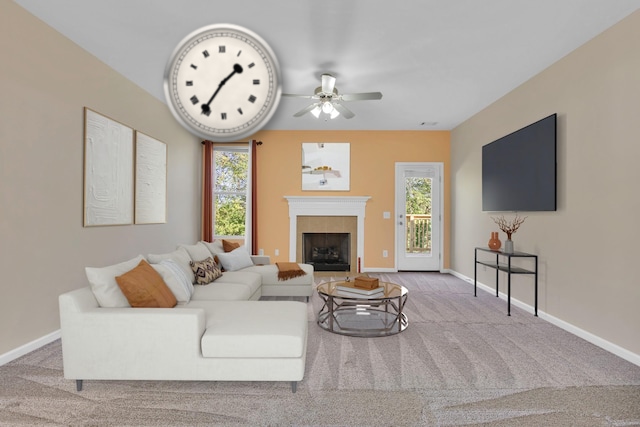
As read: h=1 m=36
